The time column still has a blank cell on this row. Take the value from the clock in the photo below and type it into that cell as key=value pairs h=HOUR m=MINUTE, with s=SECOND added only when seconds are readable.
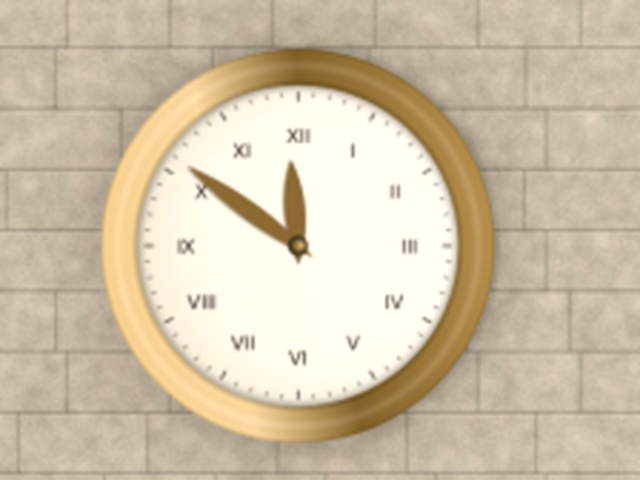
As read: h=11 m=51
